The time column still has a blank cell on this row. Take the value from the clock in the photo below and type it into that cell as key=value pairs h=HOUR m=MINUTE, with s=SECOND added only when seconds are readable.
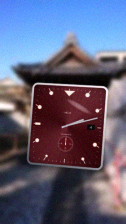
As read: h=2 m=12
